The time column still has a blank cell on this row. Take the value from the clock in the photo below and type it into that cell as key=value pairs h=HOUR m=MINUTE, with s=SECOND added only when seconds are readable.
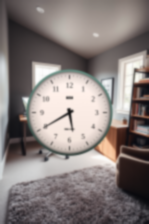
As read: h=5 m=40
